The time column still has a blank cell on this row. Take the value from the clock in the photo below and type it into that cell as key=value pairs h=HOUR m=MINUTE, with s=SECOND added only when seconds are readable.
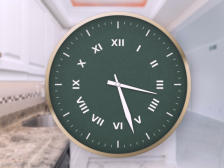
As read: h=3 m=27
